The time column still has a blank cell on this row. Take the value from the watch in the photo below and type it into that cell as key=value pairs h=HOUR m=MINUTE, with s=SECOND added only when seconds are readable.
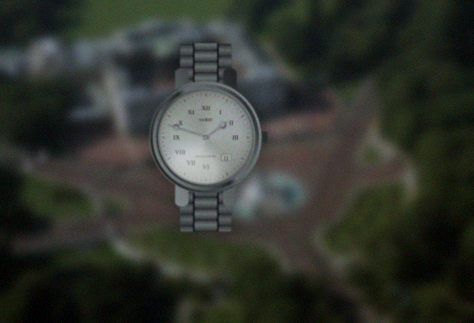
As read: h=1 m=48
